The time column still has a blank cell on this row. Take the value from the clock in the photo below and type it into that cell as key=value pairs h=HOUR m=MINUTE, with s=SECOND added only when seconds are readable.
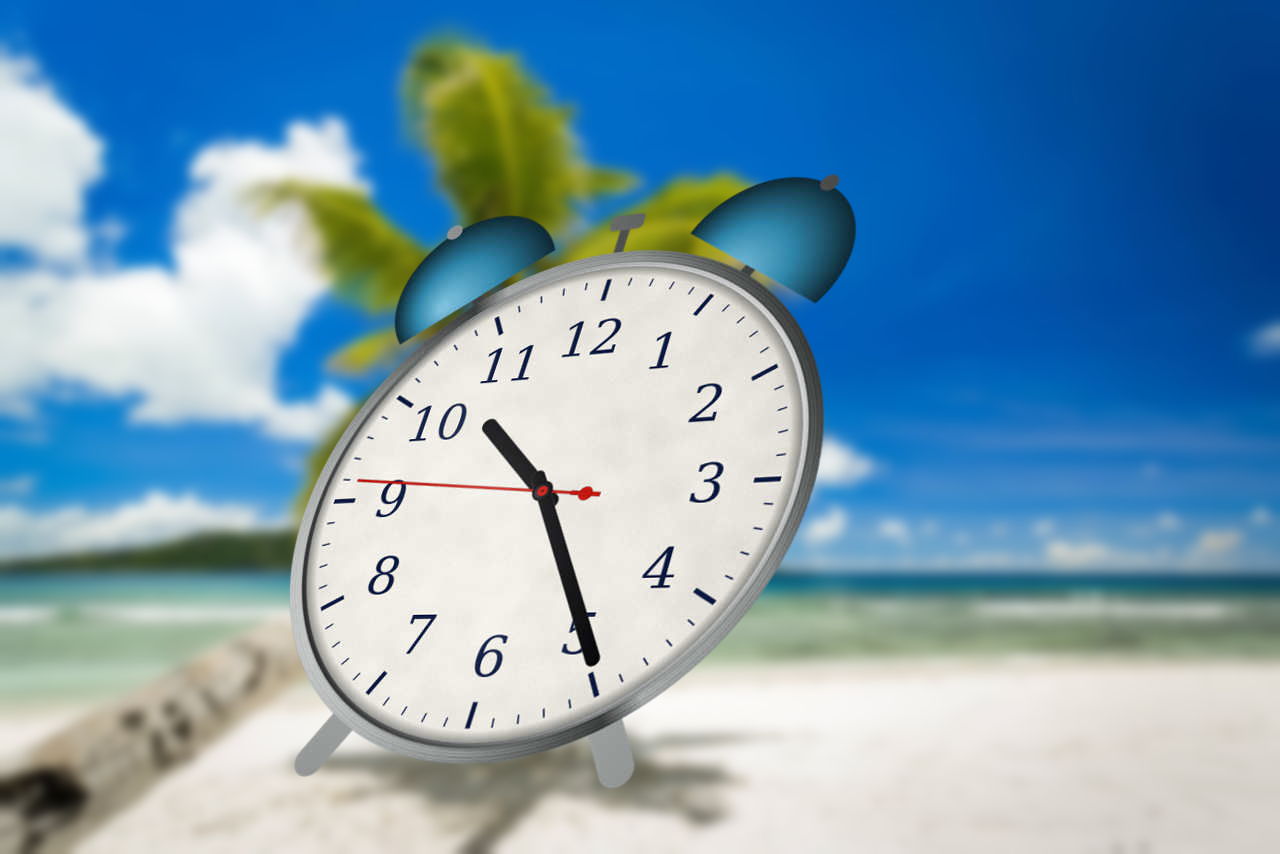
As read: h=10 m=24 s=46
